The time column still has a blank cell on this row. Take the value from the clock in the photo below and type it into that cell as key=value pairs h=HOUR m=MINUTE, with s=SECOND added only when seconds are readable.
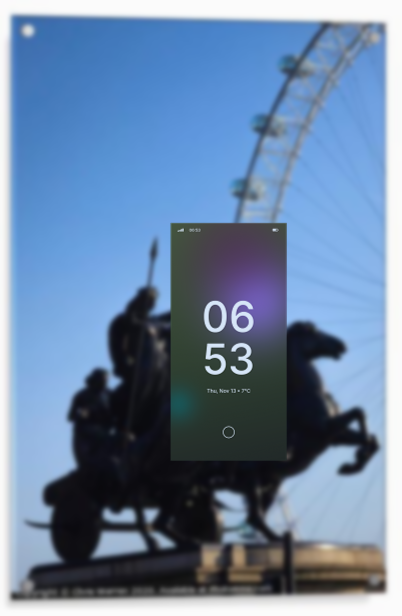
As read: h=6 m=53
